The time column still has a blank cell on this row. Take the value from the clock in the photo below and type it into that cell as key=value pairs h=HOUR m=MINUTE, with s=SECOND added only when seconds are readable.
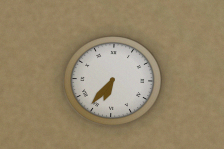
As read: h=6 m=36
